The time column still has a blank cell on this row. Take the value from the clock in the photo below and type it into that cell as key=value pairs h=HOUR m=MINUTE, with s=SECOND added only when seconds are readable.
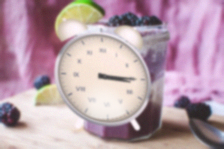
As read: h=3 m=15
